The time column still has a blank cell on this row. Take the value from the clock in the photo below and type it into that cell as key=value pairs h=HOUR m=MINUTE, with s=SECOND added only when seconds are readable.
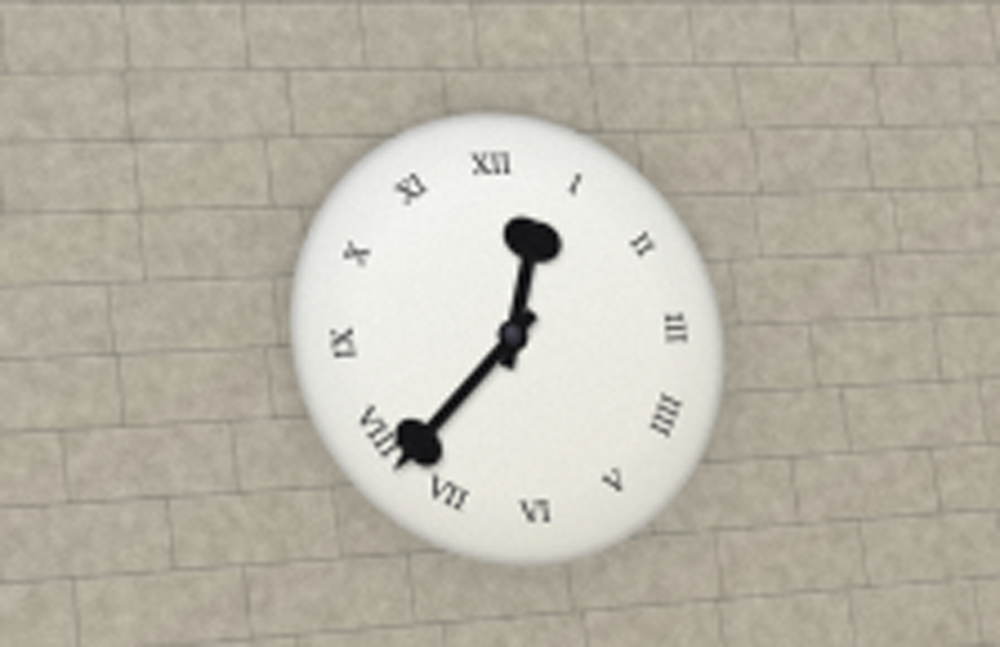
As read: h=12 m=38
